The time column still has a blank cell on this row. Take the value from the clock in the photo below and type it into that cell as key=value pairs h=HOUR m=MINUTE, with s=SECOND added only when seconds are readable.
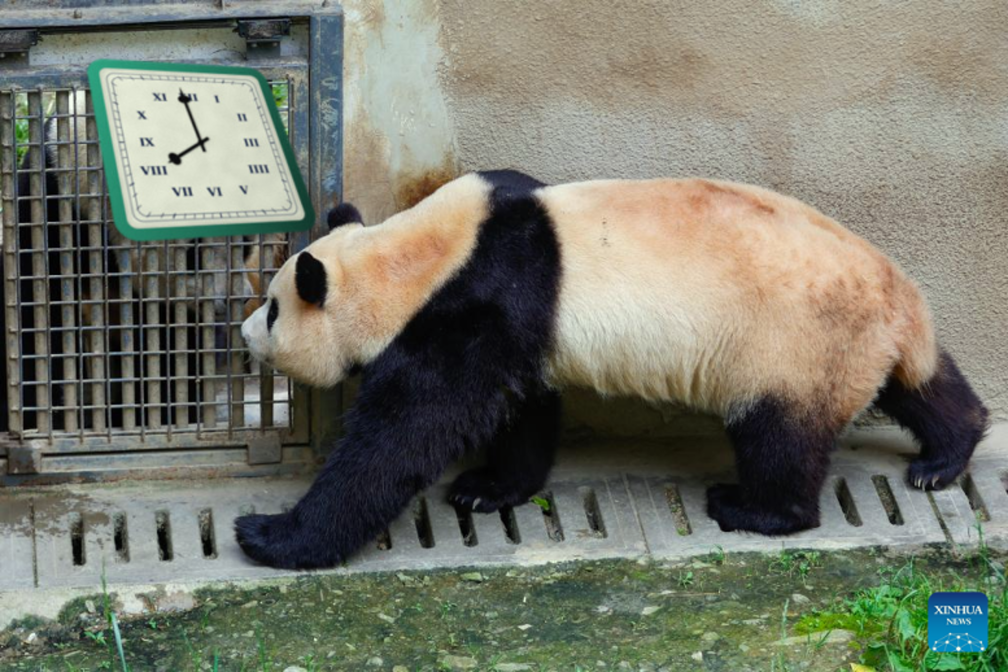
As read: h=7 m=59
